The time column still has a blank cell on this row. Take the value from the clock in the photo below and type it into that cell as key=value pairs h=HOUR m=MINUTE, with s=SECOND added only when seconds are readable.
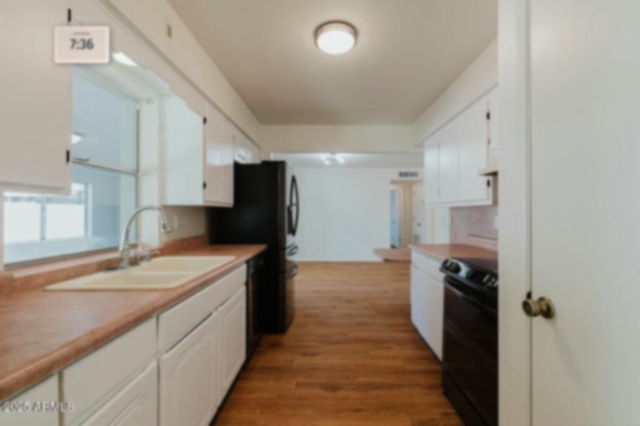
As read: h=7 m=36
